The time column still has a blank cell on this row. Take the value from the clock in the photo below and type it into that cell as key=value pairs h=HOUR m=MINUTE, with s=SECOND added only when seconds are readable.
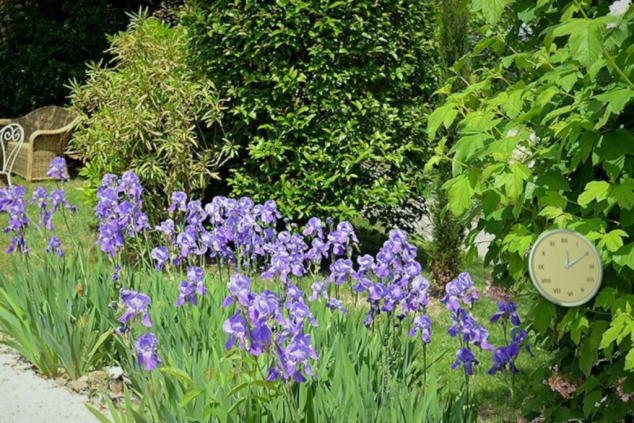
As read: h=12 m=10
